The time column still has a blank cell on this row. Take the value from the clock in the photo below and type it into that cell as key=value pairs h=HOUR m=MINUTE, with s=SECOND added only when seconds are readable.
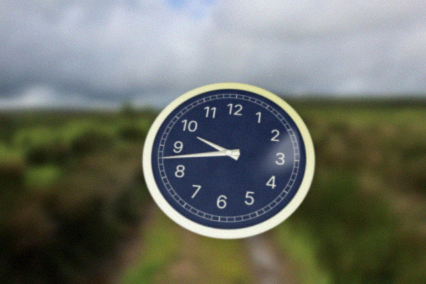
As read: h=9 m=43
